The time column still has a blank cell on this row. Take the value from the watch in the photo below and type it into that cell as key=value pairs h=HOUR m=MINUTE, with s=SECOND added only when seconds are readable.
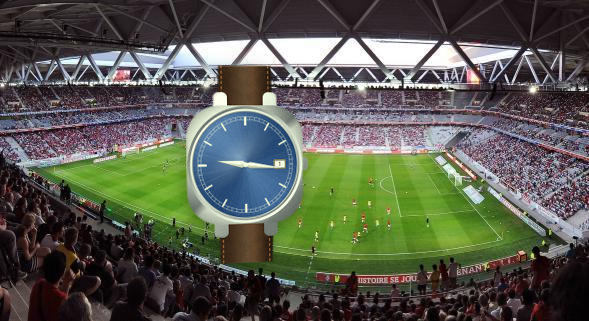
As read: h=9 m=16
